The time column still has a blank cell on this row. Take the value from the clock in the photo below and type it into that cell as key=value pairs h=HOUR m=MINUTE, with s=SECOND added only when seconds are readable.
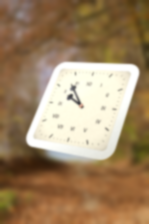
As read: h=9 m=53
